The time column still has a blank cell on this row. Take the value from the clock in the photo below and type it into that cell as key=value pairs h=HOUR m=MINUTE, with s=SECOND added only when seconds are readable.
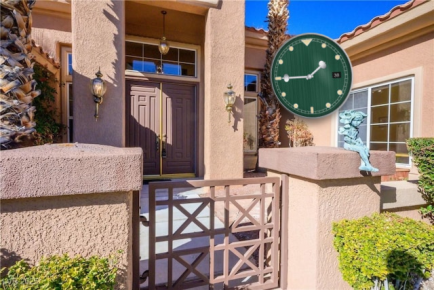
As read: h=1 m=45
